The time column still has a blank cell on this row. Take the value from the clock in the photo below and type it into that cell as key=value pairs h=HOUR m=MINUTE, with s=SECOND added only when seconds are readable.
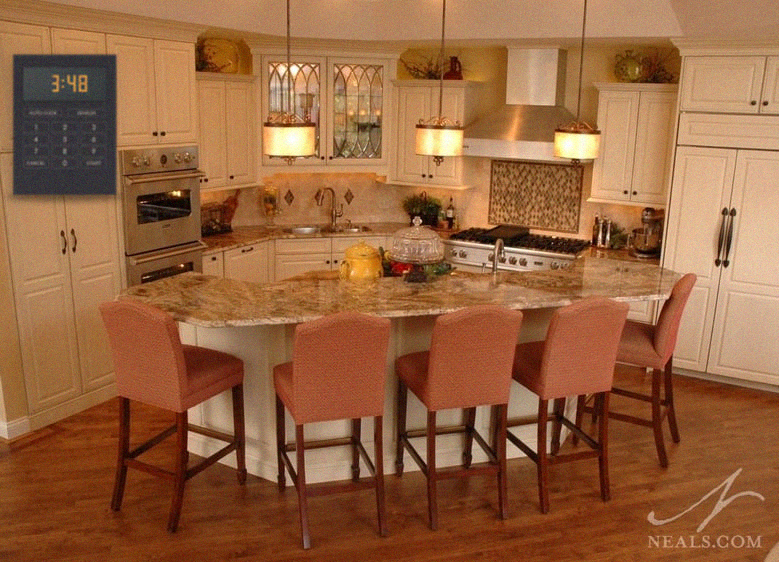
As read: h=3 m=48
